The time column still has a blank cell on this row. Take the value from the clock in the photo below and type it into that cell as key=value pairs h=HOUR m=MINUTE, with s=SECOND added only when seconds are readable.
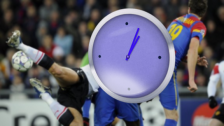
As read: h=1 m=4
